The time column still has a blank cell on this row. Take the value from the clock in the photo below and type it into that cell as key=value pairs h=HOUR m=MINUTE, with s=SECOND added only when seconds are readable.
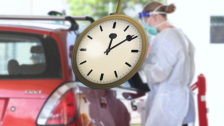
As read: h=12 m=9
